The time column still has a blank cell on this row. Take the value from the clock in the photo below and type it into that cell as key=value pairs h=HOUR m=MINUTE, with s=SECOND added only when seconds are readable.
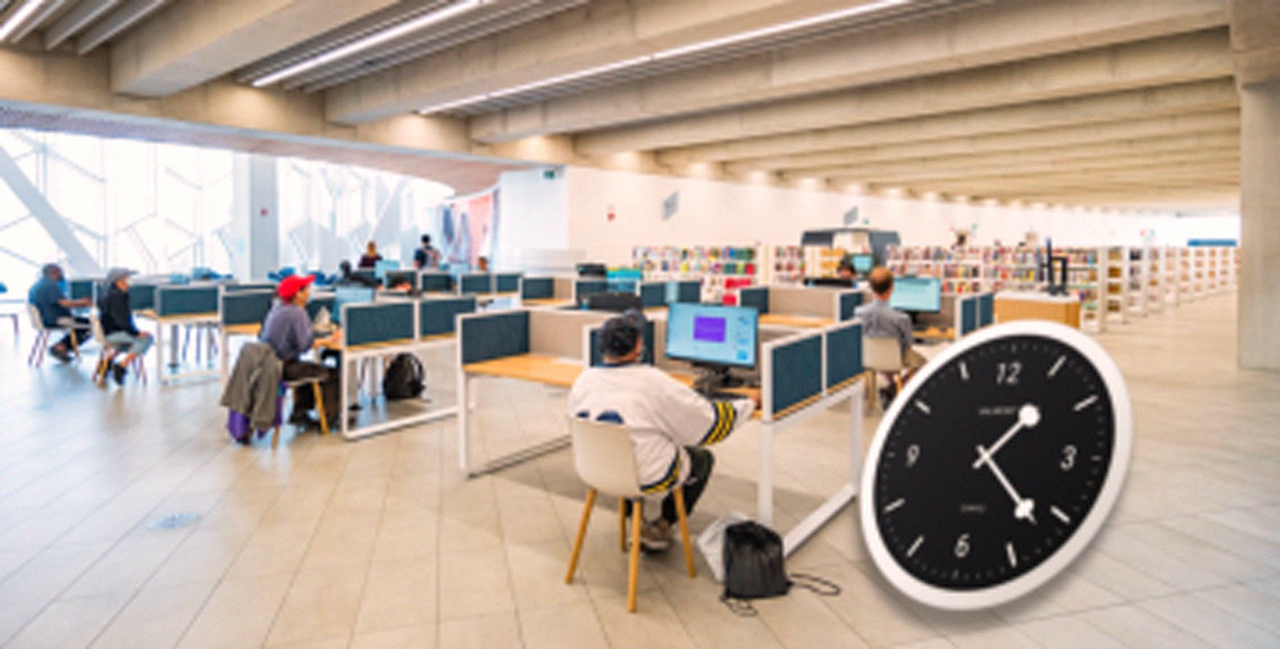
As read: h=1 m=22
